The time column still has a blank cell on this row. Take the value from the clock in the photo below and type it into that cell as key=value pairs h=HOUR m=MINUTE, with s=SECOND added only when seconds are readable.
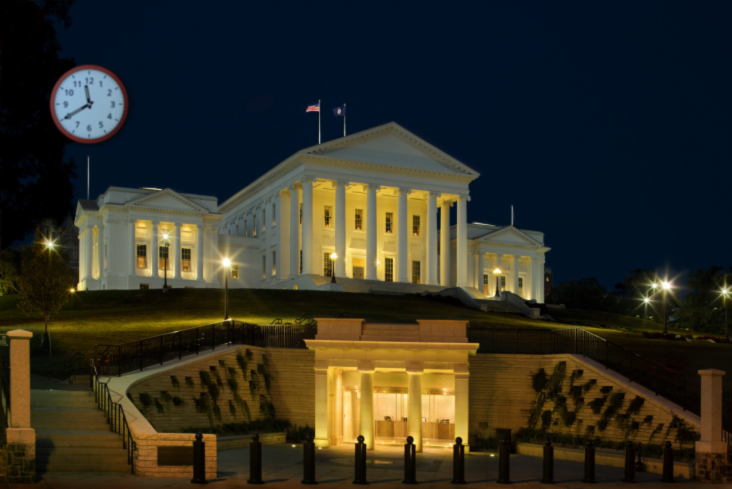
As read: h=11 m=40
